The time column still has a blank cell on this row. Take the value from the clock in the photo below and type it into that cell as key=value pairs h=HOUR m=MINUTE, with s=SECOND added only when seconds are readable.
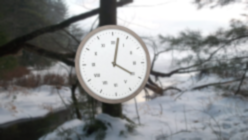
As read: h=4 m=2
